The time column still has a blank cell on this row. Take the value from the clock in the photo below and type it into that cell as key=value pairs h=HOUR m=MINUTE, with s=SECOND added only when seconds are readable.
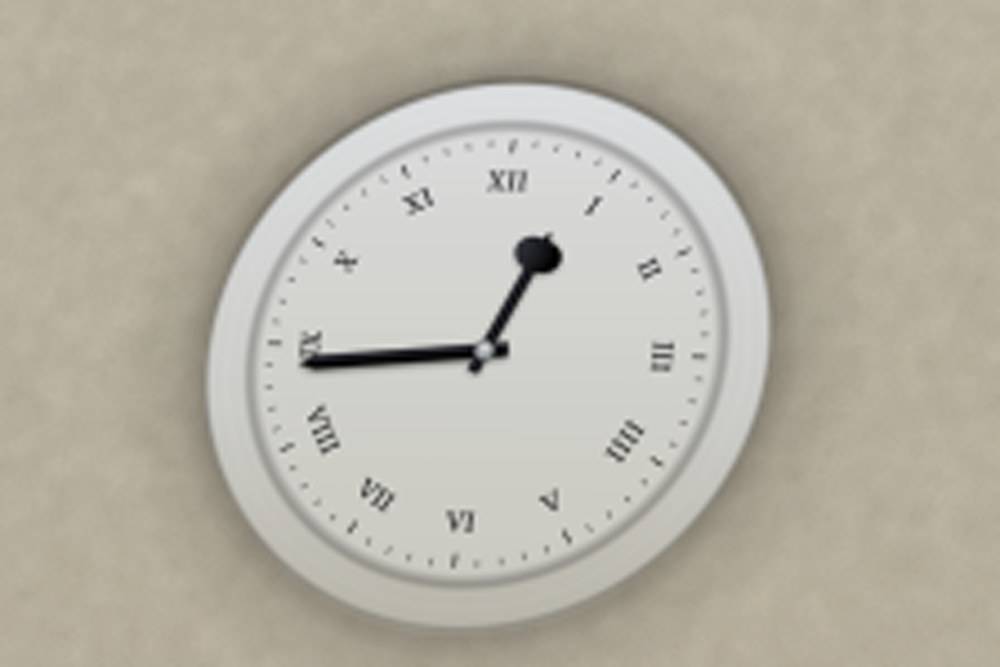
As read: h=12 m=44
